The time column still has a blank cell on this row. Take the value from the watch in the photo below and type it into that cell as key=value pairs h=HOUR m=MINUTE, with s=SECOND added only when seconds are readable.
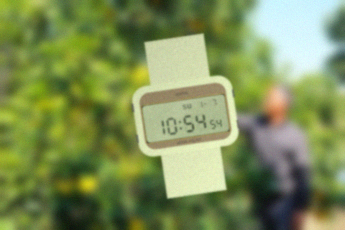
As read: h=10 m=54
